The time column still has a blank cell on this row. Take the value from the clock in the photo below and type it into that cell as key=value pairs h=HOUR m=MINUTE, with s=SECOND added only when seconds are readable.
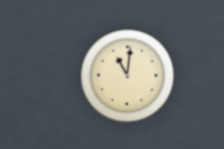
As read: h=11 m=1
